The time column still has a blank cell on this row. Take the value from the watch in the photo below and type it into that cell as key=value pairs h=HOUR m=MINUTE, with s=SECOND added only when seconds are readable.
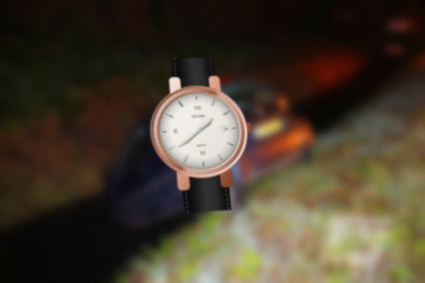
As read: h=1 m=39
